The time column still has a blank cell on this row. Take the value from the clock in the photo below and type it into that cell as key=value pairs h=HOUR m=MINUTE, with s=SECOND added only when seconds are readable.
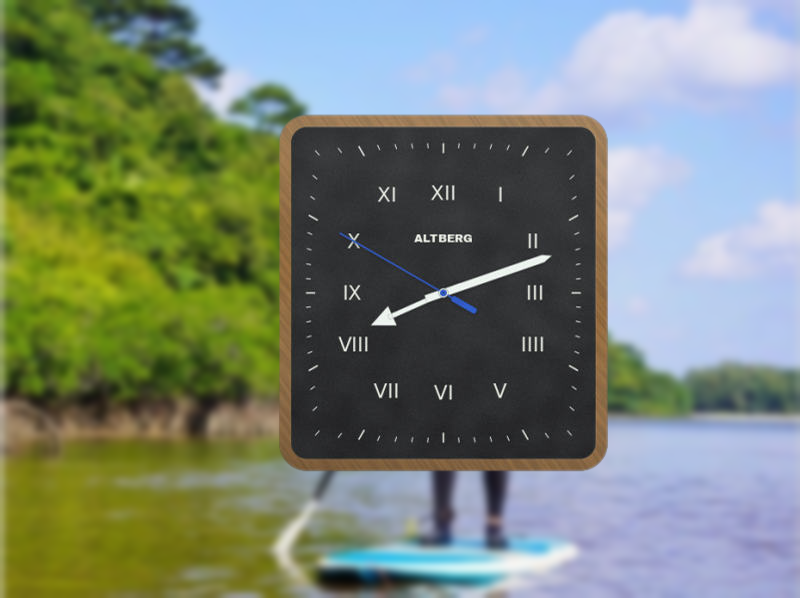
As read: h=8 m=11 s=50
